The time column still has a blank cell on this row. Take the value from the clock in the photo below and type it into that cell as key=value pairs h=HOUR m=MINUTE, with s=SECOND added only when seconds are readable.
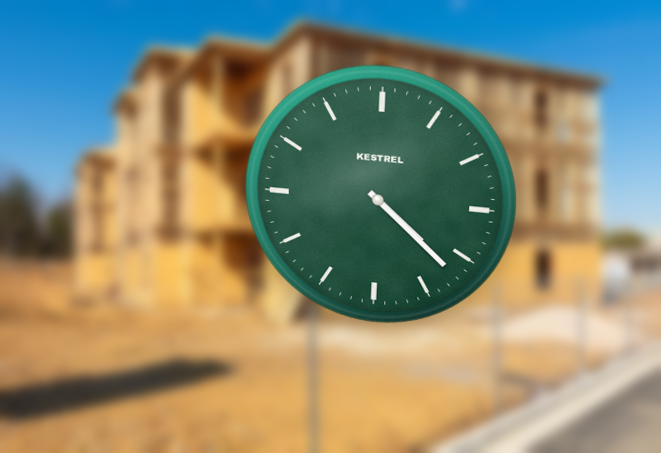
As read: h=4 m=22
